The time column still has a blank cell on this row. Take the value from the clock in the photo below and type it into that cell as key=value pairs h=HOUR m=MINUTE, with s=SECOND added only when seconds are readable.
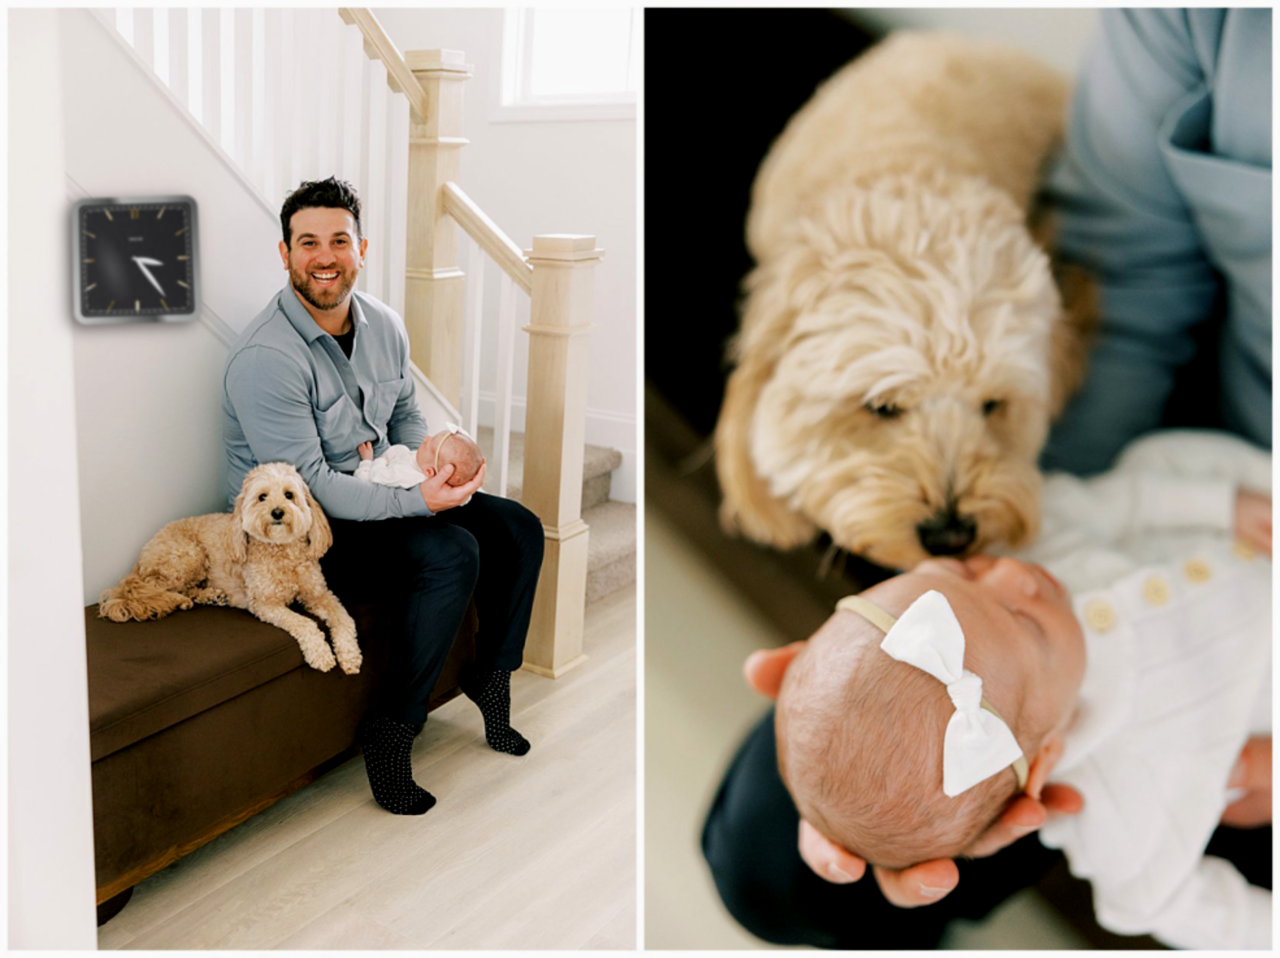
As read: h=3 m=24
